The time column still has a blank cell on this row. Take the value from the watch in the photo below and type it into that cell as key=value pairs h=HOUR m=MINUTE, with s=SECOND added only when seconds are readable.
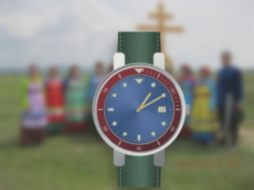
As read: h=1 m=10
